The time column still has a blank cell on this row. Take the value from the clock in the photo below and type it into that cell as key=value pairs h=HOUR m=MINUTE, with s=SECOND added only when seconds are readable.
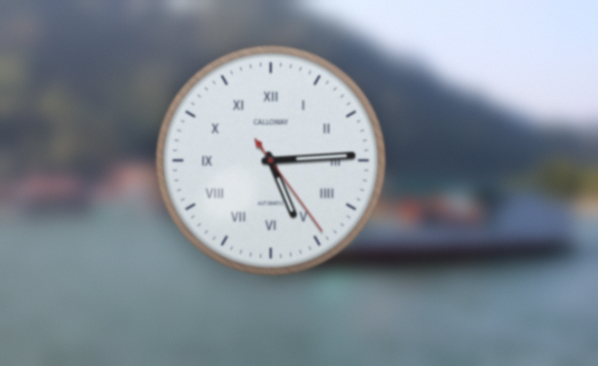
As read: h=5 m=14 s=24
